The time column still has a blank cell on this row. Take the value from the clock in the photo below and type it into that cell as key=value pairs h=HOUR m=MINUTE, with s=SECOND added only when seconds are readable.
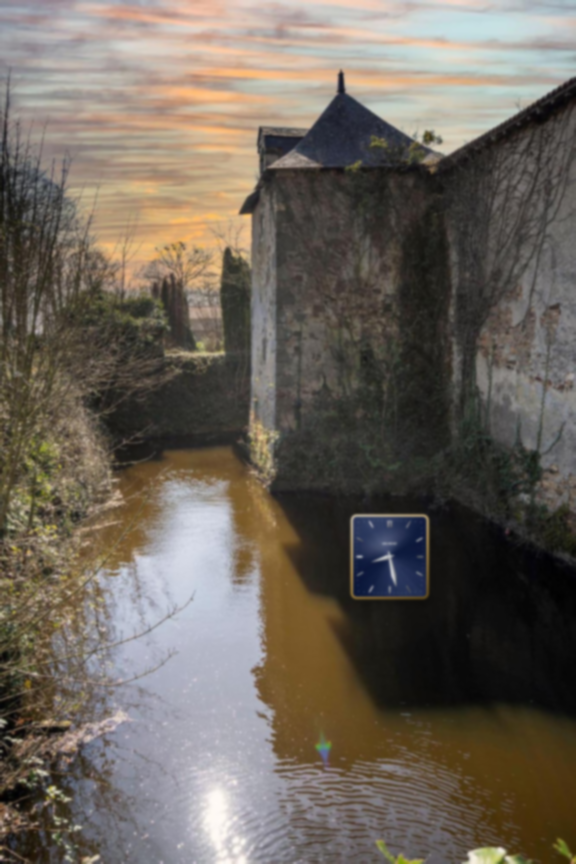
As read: h=8 m=28
